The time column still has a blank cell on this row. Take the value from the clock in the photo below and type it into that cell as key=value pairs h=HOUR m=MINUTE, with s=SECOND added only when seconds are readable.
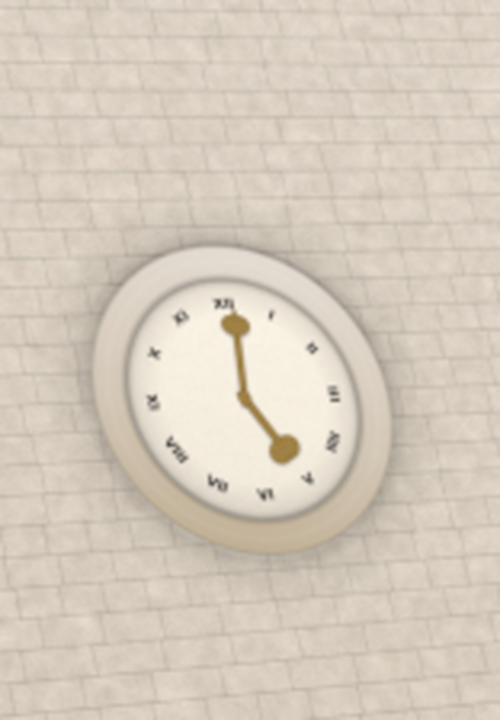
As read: h=5 m=1
